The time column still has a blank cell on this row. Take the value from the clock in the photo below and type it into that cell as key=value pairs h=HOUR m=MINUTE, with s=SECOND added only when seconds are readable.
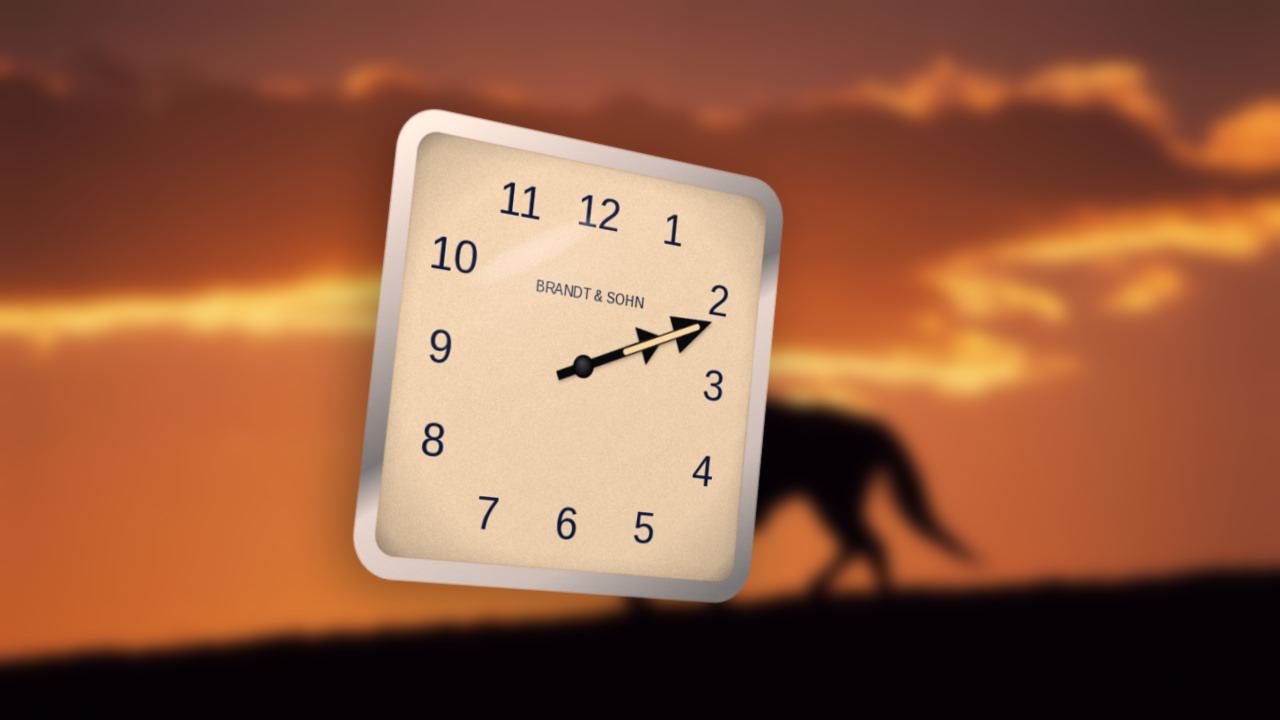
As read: h=2 m=11
